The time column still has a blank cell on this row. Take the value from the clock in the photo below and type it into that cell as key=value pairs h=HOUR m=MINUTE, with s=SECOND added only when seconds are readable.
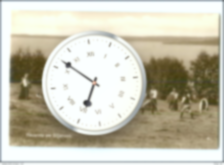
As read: h=6 m=52
